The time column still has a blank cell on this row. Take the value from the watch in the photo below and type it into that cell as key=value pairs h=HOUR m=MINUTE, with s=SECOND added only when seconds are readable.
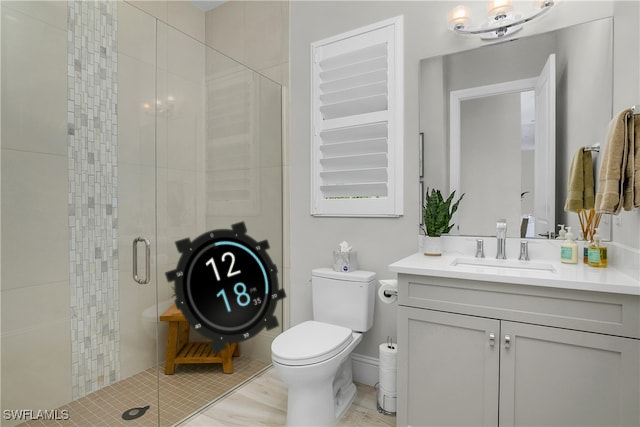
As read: h=12 m=18
